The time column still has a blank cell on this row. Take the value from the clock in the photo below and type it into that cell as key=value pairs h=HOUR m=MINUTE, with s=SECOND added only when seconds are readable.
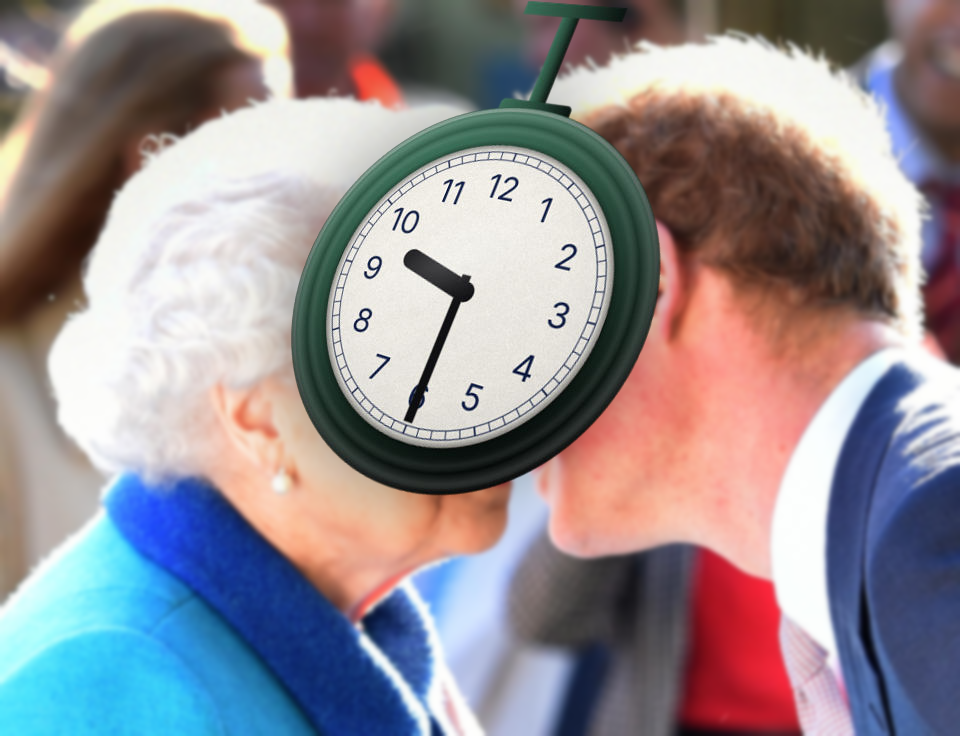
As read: h=9 m=30
